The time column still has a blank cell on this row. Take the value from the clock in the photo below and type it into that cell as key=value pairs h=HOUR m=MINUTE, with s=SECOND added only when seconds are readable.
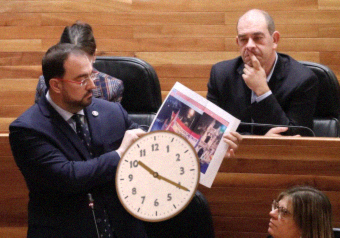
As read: h=10 m=20
